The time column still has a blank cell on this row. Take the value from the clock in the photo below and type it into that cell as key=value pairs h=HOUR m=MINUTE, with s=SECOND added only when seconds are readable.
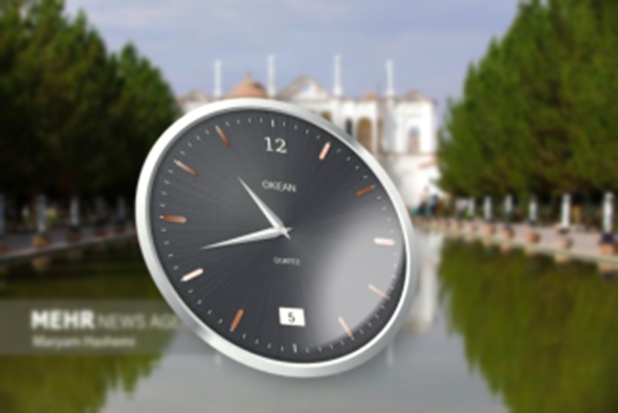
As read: h=10 m=42
